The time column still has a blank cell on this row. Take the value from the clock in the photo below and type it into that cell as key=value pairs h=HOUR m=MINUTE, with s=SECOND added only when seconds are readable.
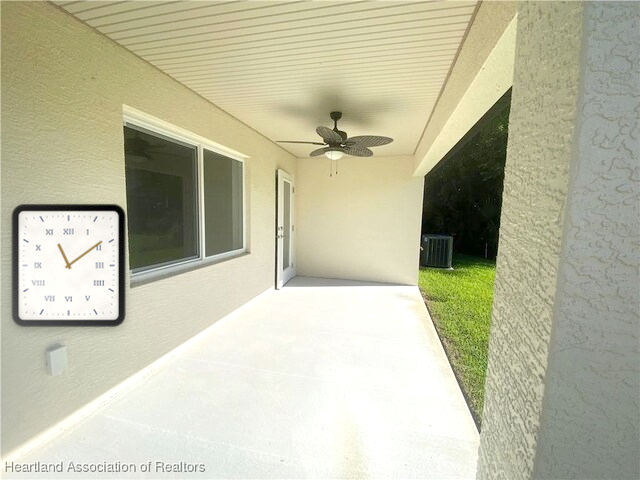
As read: h=11 m=9
